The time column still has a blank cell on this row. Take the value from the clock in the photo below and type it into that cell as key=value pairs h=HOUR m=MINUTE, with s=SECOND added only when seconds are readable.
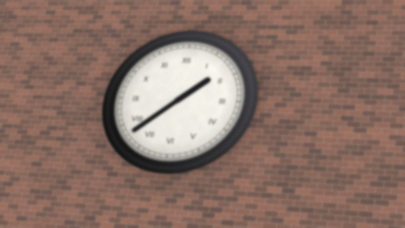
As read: h=1 m=38
